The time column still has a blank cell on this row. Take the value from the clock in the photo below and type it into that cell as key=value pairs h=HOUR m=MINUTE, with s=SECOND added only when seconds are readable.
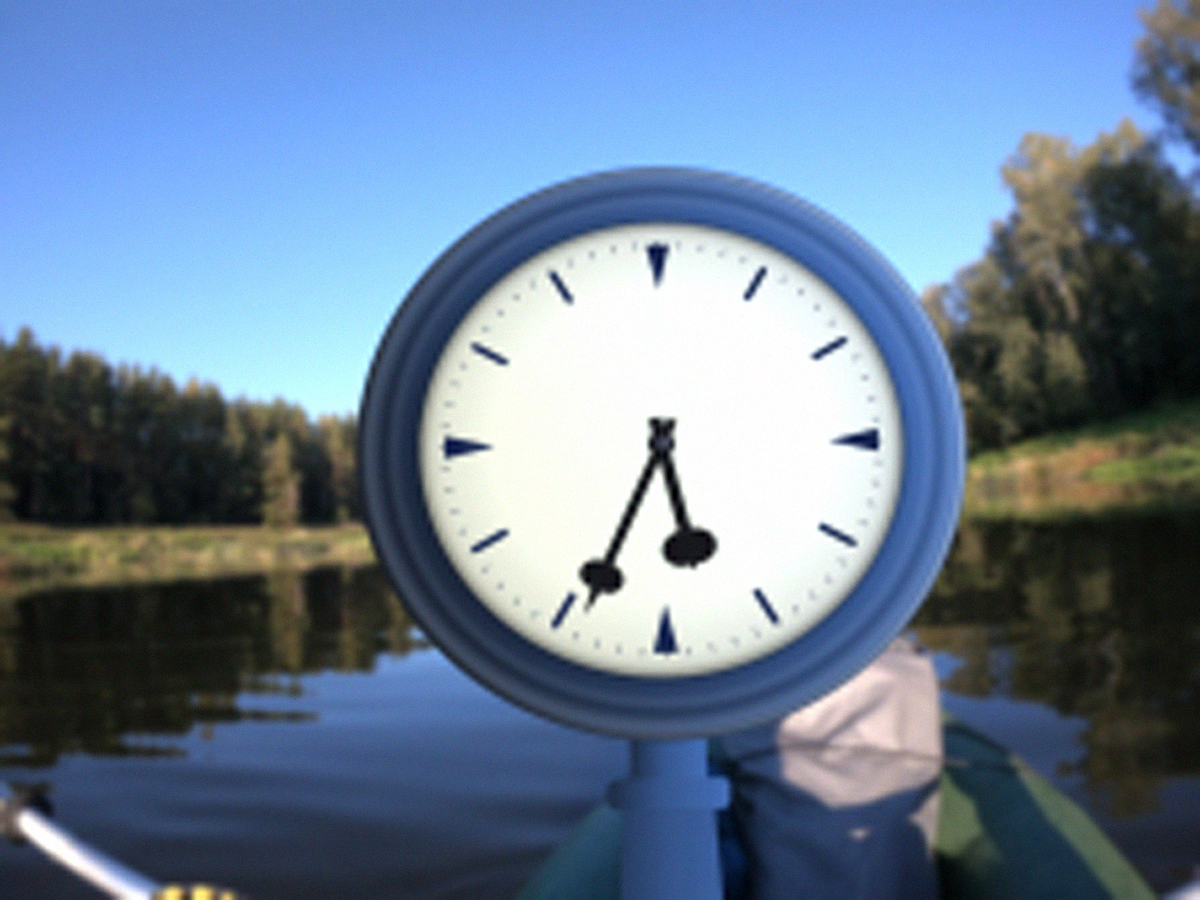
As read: h=5 m=34
